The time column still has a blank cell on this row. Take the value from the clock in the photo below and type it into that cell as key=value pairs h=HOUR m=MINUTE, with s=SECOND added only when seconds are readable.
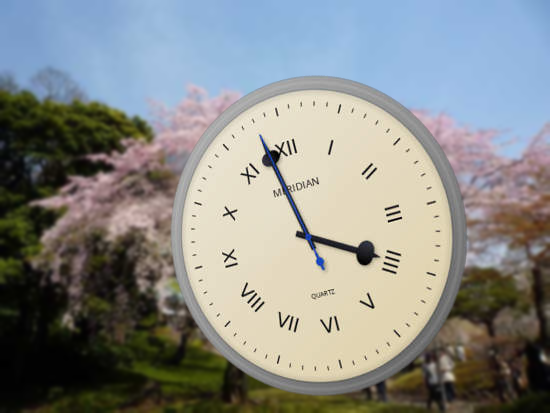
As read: h=3 m=57 s=58
